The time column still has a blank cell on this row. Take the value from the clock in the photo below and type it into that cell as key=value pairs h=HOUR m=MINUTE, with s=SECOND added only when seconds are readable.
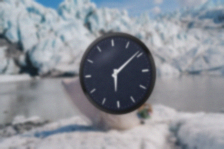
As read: h=6 m=9
